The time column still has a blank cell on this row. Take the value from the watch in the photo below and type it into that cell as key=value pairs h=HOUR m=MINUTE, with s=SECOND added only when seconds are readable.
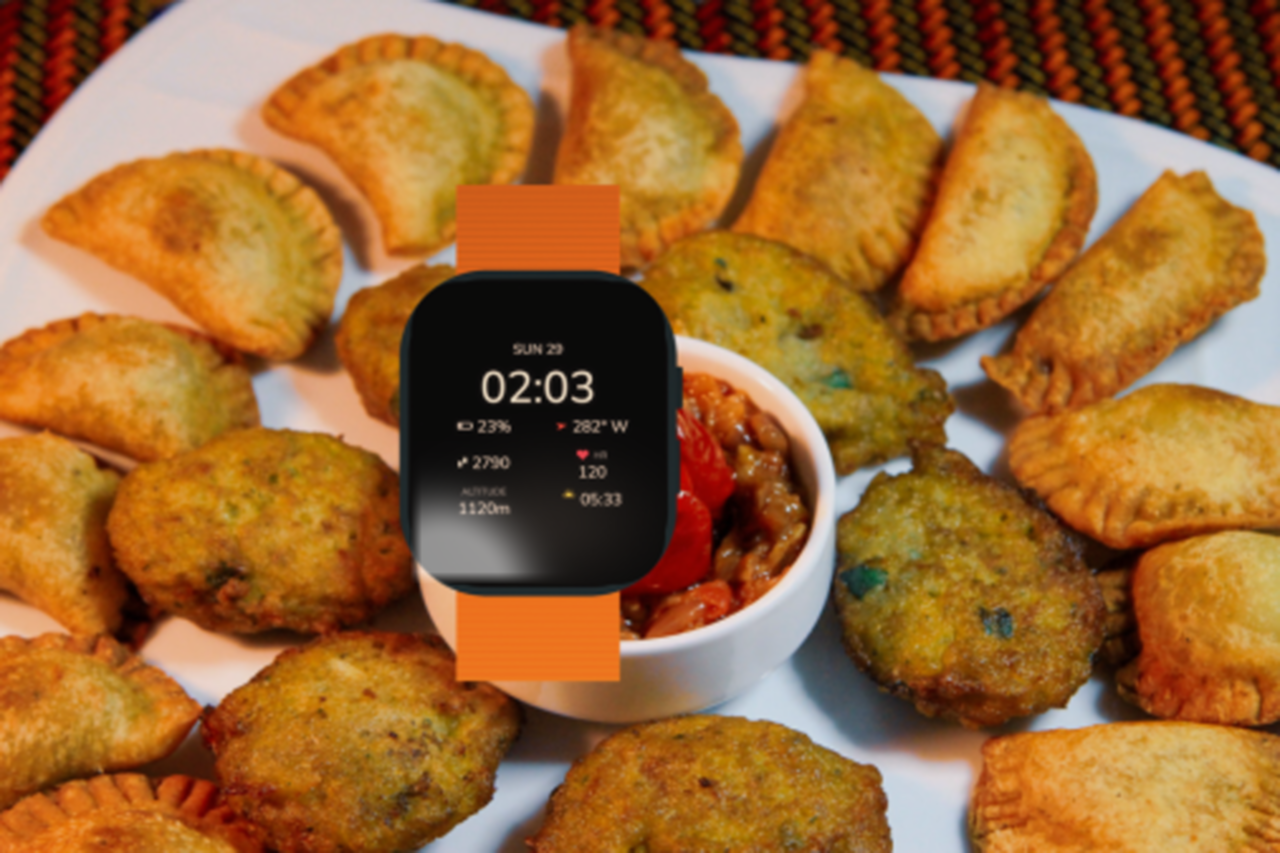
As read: h=2 m=3
